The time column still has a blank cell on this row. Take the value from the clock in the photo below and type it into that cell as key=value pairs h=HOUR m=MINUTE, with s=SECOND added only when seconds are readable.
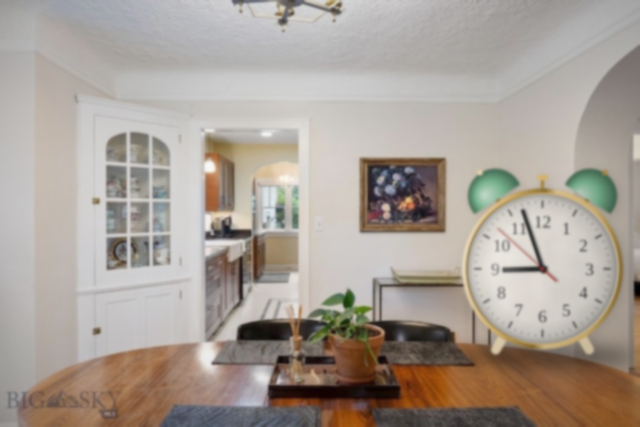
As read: h=8 m=56 s=52
